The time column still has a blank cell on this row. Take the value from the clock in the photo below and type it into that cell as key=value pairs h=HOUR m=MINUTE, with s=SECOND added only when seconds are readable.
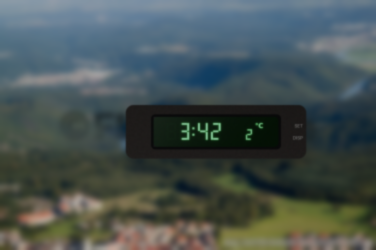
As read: h=3 m=42
